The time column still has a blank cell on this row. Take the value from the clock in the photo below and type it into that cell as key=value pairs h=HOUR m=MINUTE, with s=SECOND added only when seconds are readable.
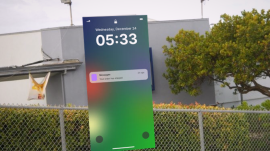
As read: h=5 m=33
